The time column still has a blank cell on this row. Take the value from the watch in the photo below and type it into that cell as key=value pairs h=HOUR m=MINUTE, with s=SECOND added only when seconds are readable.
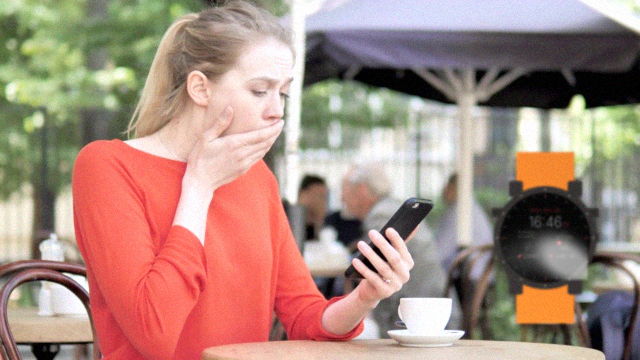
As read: h=16 m=46
